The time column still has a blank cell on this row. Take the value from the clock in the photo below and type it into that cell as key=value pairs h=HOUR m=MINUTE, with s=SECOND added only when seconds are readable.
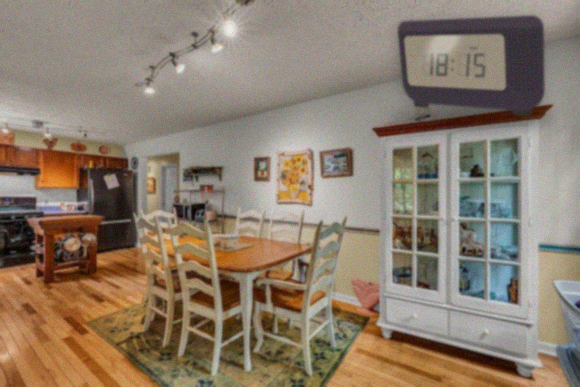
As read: h=18 m=15
